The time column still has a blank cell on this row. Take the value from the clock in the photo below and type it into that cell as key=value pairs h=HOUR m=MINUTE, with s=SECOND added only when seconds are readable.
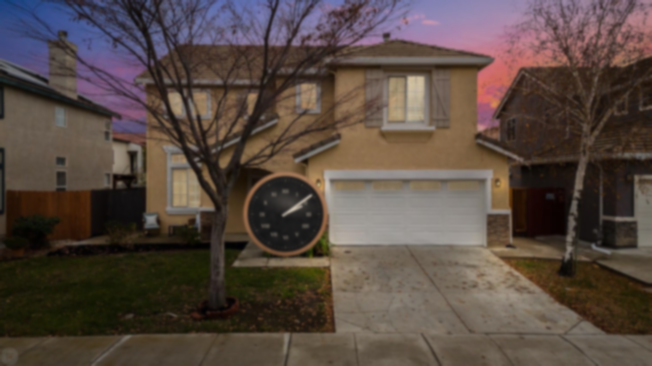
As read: h=2 m=9
